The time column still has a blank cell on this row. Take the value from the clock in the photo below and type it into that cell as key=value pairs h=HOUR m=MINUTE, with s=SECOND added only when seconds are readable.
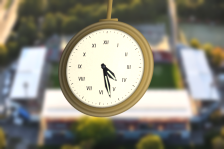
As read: h=4 m=27
